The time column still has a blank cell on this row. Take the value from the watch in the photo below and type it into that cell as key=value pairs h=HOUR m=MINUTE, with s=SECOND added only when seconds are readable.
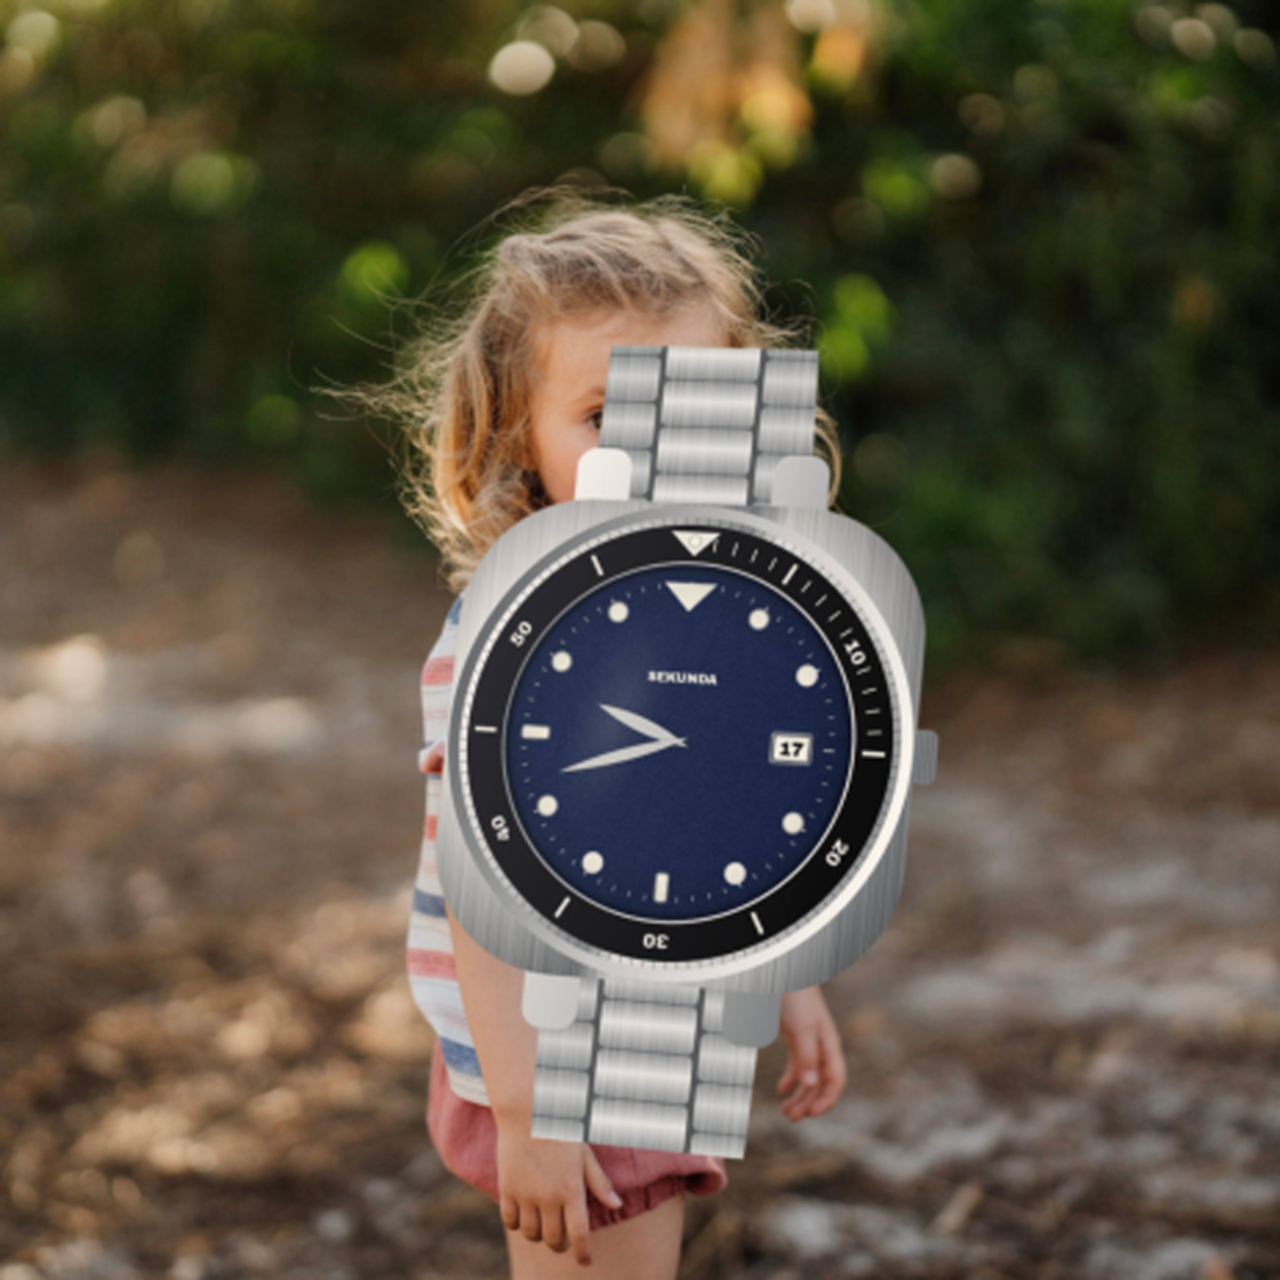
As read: h=9 m=42
